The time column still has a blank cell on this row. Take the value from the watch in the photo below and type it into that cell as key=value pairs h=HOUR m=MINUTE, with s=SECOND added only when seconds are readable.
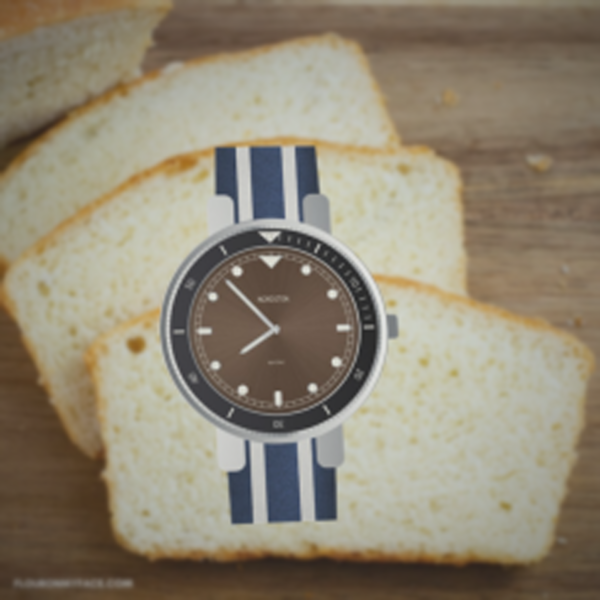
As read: h=7 m=53
